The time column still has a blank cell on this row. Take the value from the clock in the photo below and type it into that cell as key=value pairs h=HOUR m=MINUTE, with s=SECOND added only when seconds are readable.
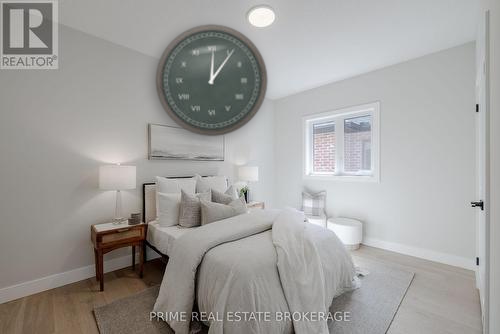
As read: h=12 m=6
